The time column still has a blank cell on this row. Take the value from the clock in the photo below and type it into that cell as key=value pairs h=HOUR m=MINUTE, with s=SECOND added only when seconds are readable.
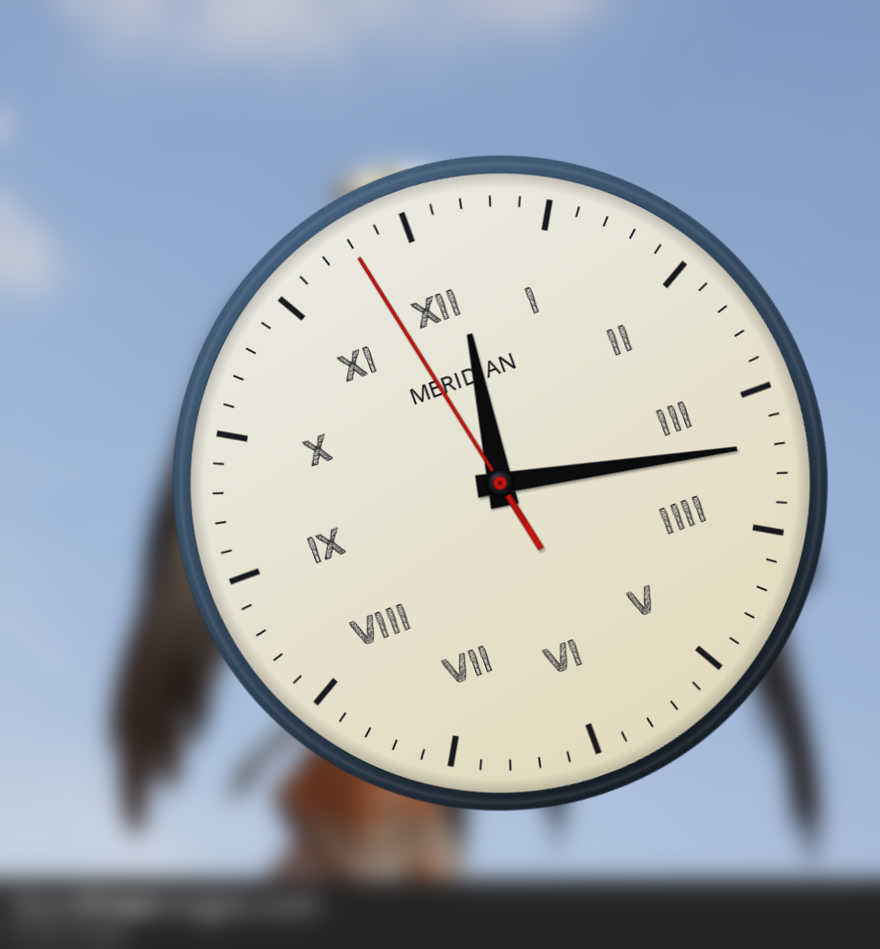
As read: h=12 m=16 s=58
